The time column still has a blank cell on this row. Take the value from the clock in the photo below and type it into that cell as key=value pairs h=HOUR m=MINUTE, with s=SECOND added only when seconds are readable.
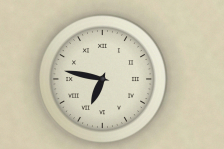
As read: h=6 m=47
